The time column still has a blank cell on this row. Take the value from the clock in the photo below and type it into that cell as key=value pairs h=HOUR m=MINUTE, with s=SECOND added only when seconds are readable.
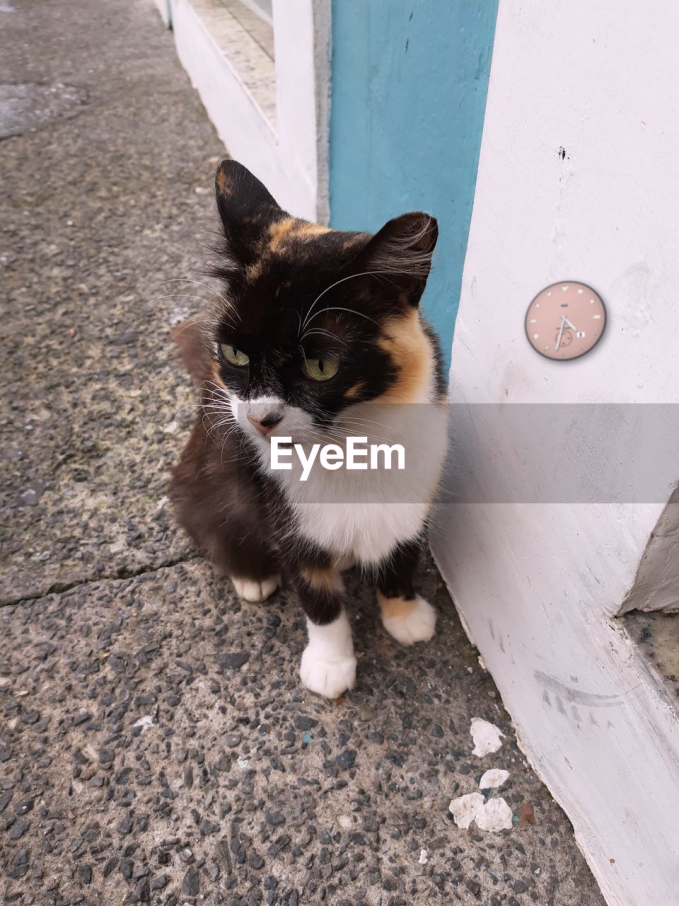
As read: h=4 m=32
